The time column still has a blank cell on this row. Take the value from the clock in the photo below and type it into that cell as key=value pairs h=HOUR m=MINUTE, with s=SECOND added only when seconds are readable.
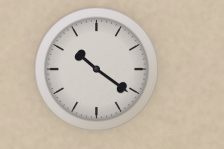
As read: h=10 m=21
